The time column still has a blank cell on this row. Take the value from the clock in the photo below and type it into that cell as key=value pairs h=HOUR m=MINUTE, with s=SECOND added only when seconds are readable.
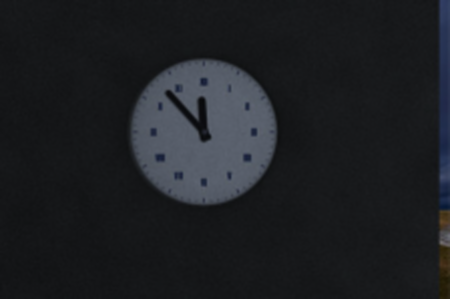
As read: h=11 m=53
